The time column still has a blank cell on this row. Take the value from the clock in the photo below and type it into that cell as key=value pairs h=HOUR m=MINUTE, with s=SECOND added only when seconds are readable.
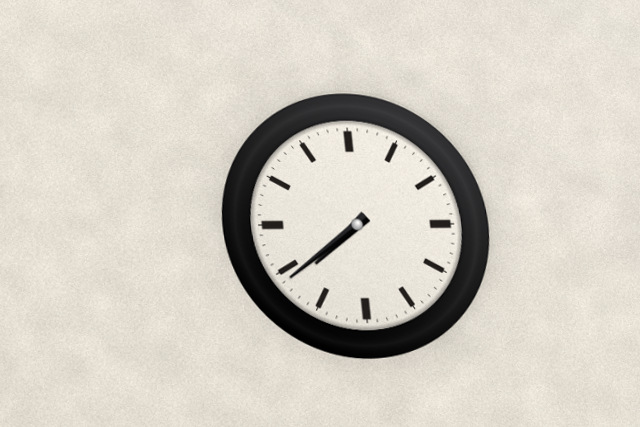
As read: h=7 m=39
